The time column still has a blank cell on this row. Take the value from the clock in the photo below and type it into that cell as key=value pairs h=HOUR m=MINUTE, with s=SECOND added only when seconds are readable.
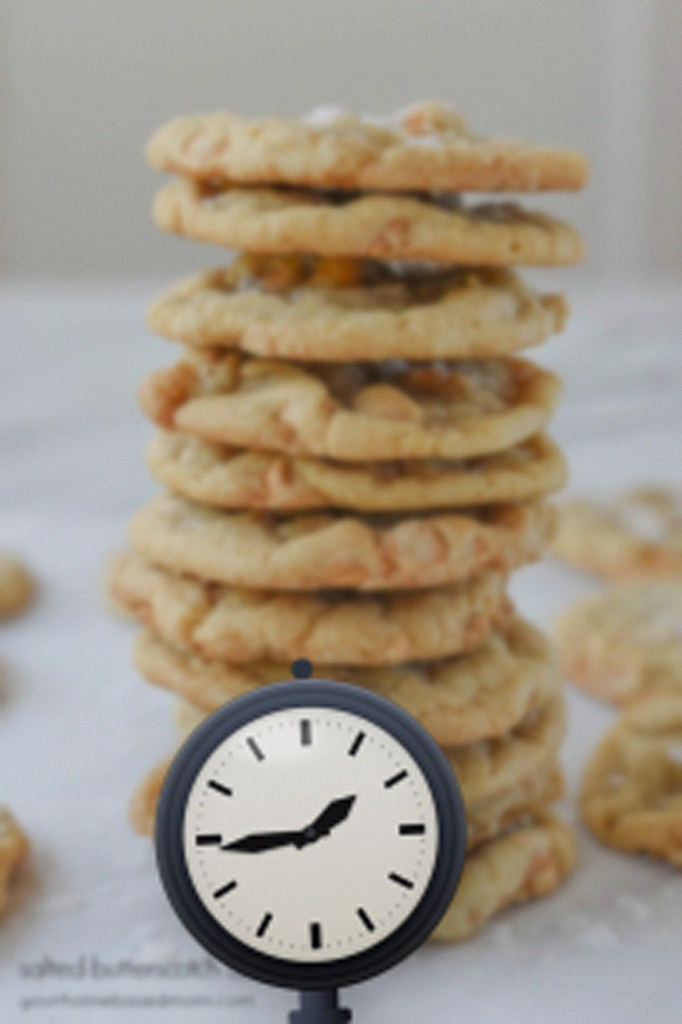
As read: h=1 m=44
